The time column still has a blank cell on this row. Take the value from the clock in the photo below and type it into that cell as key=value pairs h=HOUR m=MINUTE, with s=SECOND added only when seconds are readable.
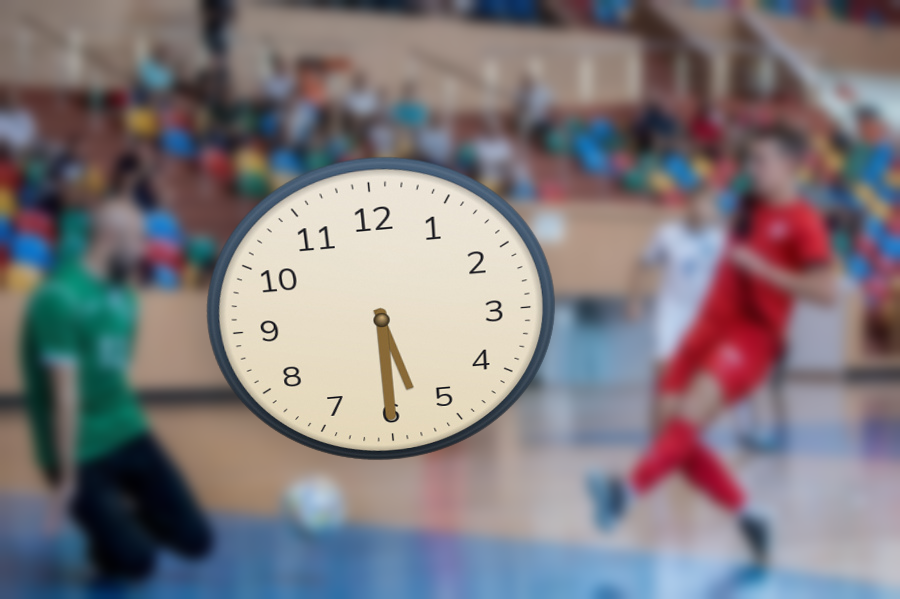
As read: h=5 m=30
